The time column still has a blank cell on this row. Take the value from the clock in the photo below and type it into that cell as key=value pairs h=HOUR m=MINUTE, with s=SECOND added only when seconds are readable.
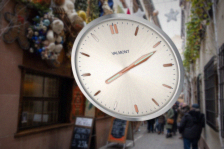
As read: h=8 m=11
